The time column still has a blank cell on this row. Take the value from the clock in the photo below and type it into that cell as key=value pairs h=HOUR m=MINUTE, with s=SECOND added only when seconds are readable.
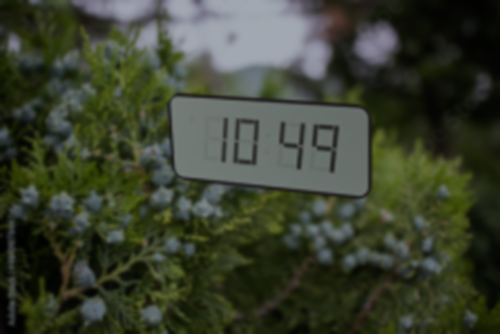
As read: h=10 m=49
